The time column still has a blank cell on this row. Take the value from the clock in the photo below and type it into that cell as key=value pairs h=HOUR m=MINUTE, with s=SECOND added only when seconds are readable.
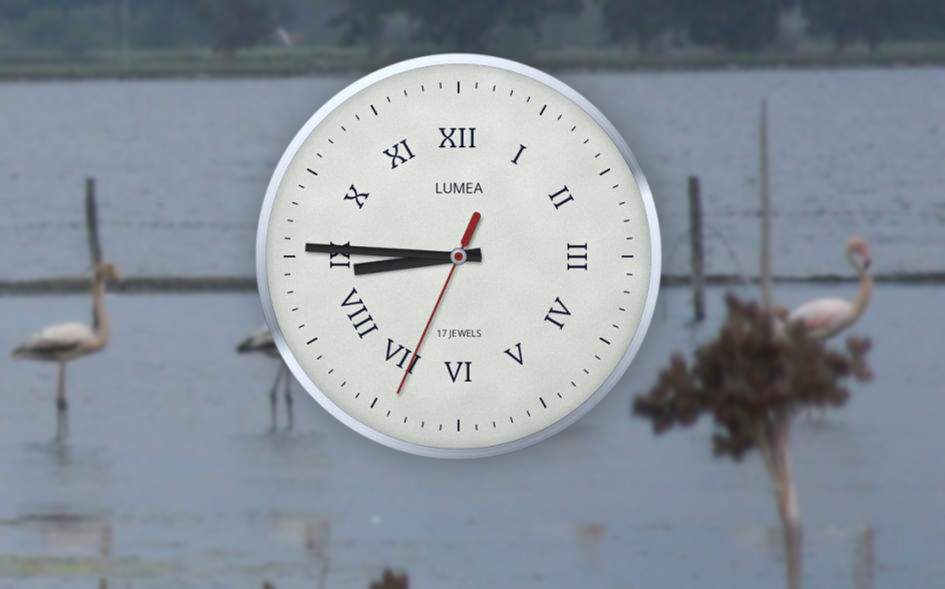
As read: h=8 m=45 s=34
